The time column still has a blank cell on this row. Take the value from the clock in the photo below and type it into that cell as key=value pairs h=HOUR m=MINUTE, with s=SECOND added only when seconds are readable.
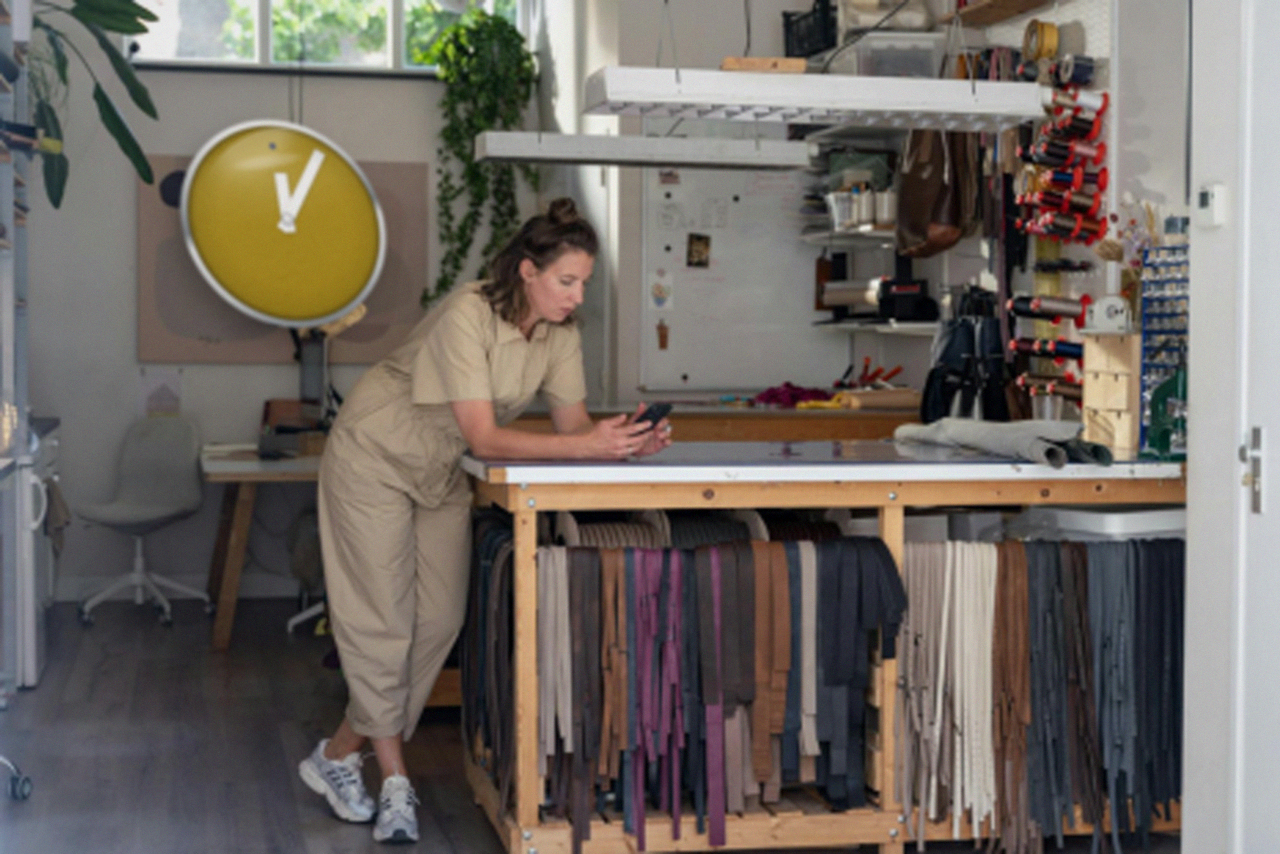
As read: h=12 m=6
